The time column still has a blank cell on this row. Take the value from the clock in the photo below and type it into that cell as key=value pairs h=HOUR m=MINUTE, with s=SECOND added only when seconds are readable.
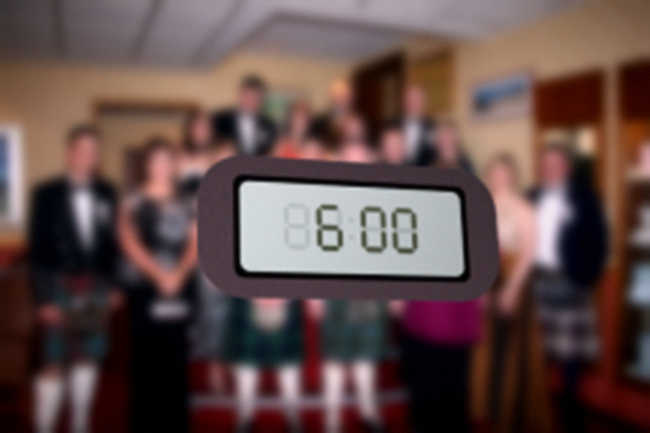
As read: h=6 m=0
